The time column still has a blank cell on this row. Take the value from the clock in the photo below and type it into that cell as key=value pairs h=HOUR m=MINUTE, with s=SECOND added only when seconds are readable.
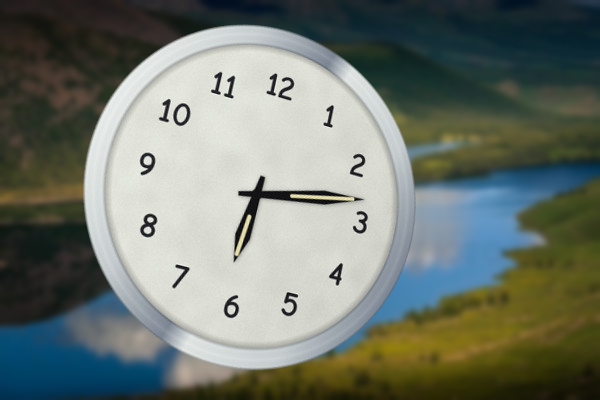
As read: h=6 m=13
